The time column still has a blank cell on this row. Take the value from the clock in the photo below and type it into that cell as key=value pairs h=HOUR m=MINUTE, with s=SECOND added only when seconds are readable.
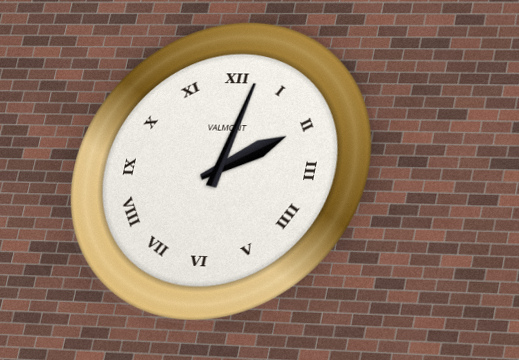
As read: h=2 m=2
